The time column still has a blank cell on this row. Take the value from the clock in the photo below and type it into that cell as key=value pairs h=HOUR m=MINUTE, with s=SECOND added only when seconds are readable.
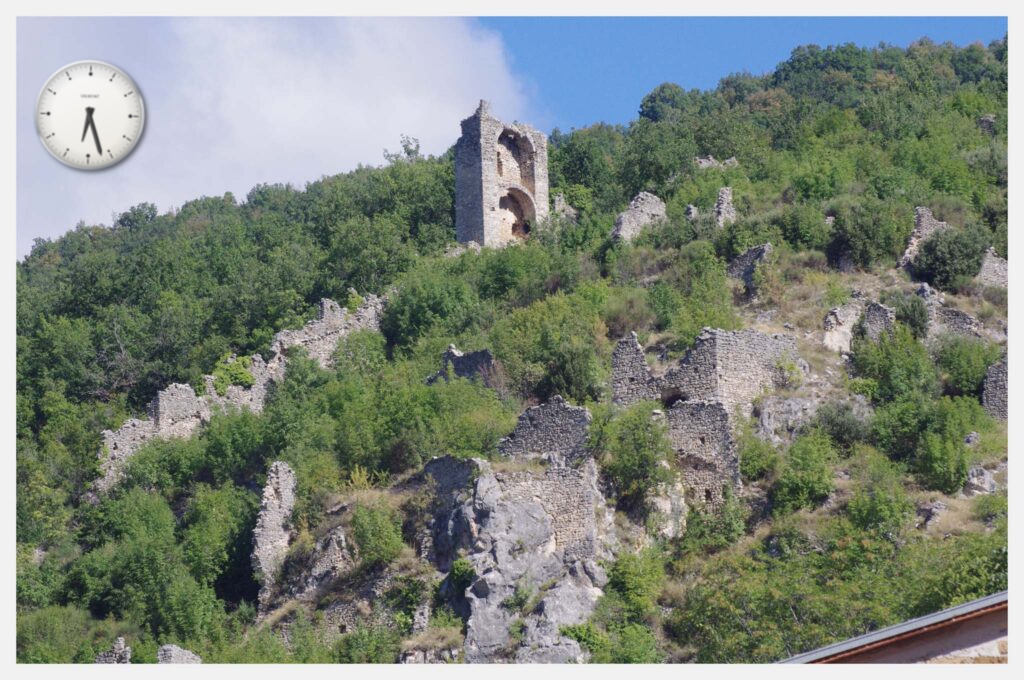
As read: h=6 m=27
